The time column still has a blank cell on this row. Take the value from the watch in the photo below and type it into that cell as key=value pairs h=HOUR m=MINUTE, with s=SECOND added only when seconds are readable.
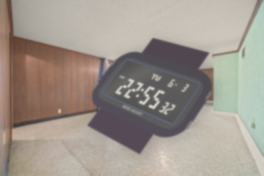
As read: h=22 m=55
